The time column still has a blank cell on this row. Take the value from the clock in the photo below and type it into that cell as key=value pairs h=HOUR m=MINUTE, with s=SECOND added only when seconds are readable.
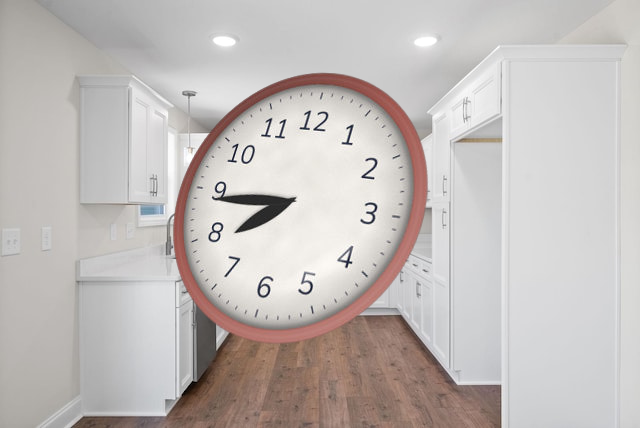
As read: h=7 m=44
